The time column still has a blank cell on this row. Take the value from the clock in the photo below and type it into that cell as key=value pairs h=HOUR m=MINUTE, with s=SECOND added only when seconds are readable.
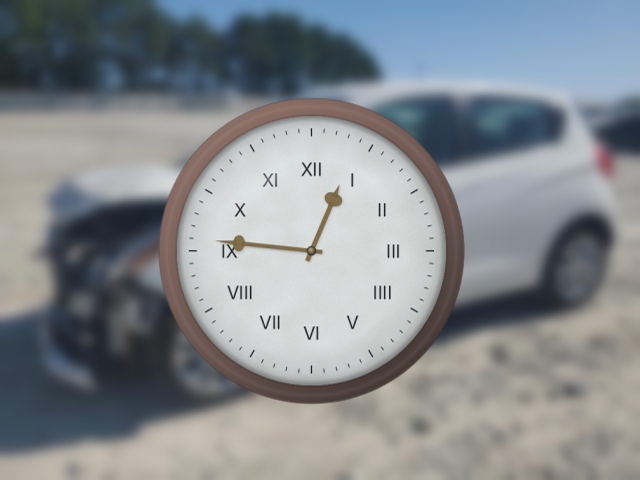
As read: h=12 m=46
